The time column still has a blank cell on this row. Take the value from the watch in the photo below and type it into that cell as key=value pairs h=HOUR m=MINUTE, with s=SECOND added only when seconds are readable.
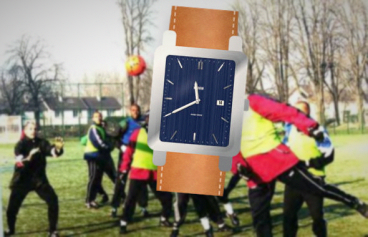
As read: h=11 m=40
